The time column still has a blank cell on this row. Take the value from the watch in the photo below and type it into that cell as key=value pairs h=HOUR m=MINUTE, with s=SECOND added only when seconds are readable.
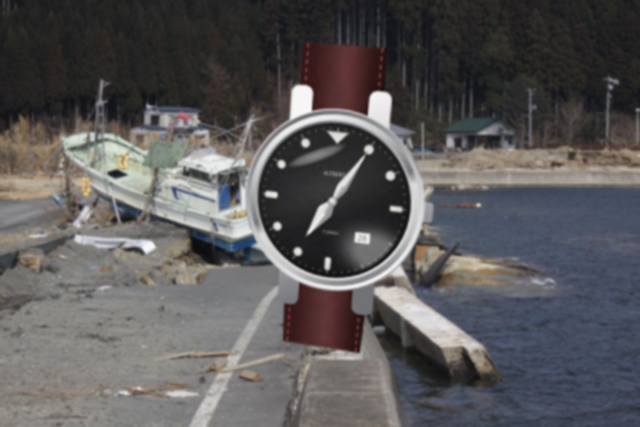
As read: h=7 m=5
